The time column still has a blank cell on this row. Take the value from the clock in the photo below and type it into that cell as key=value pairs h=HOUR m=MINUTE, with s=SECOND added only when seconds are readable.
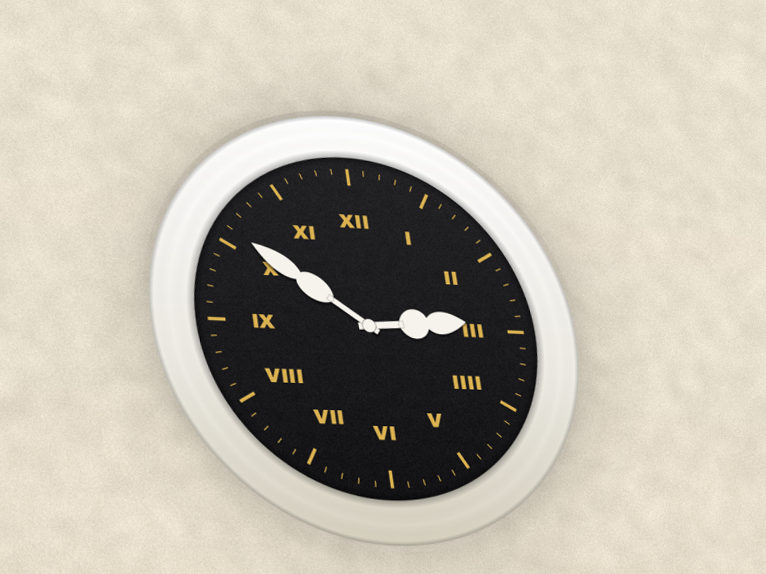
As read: h=2 m=51
